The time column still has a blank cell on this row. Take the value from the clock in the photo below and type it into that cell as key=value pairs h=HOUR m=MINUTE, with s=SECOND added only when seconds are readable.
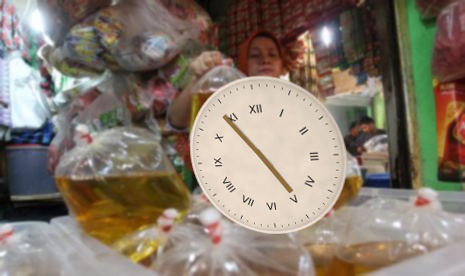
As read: h=4 m=54
